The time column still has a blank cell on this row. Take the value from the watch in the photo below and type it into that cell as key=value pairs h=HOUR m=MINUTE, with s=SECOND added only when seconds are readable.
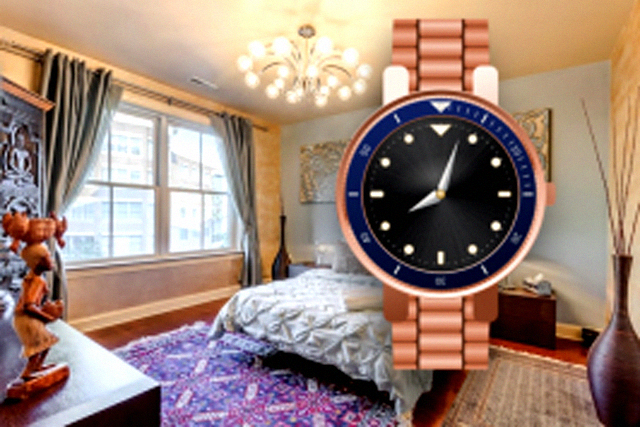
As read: h=8 m=3
